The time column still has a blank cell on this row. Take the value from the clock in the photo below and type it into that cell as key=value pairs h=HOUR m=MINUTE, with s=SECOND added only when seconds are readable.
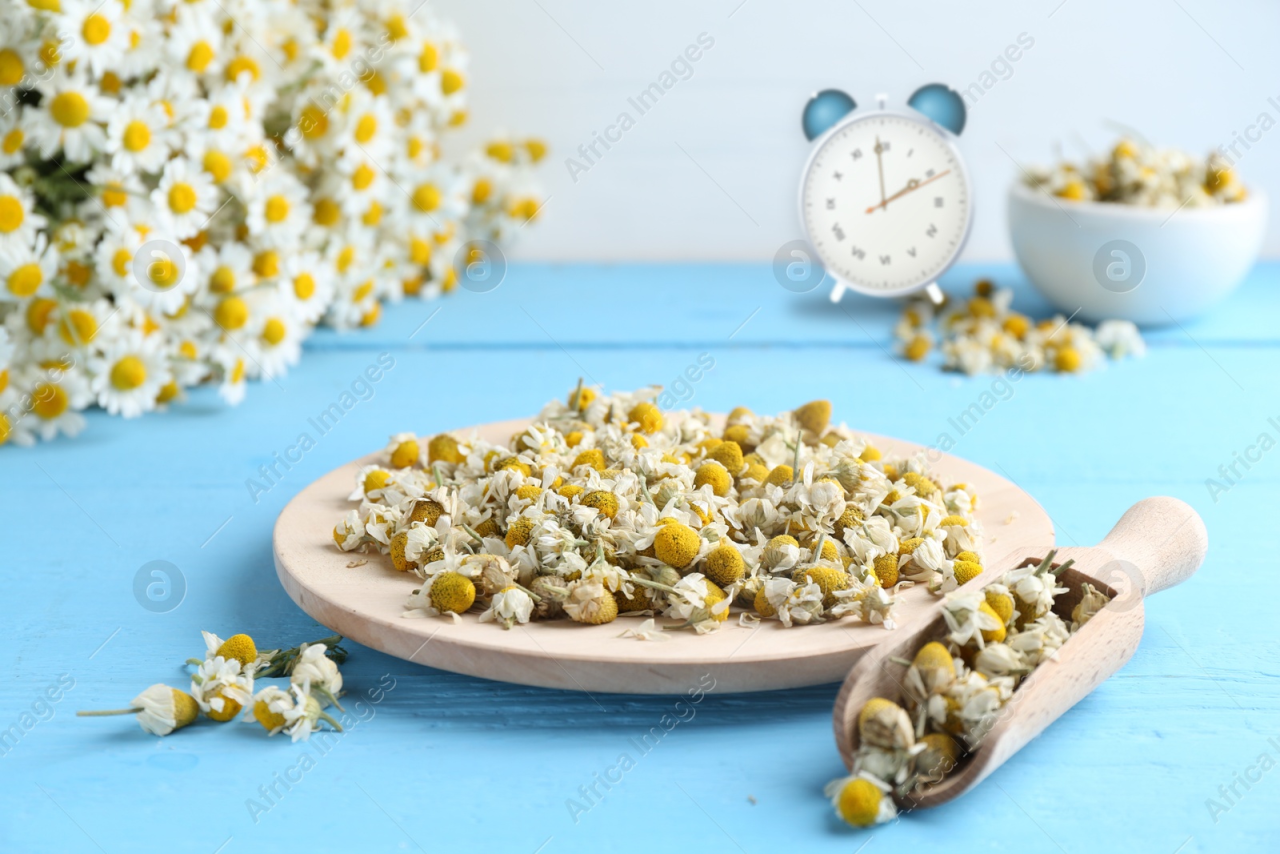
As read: h=1 m=59 s=11
